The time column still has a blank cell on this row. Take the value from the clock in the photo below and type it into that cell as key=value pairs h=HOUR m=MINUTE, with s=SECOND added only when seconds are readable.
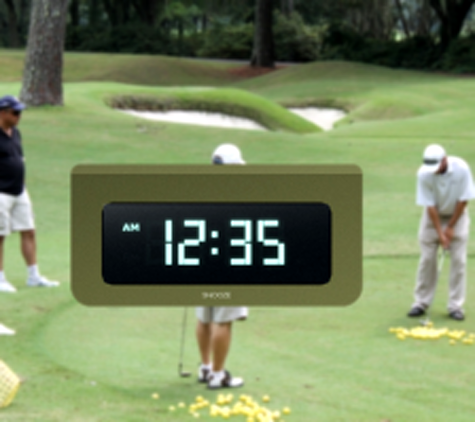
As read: h=12 m=35
